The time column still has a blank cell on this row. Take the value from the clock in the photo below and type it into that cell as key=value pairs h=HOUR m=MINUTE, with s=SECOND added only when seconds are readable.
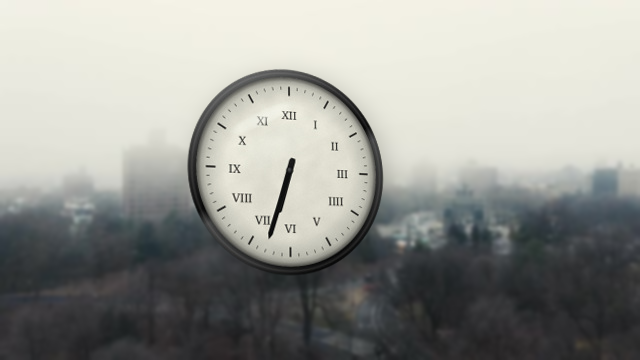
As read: h=6 m=33
